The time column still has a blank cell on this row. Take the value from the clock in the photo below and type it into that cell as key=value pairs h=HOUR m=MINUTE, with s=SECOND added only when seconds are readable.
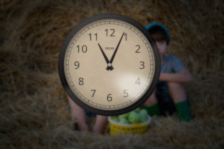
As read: h=11 m=4
